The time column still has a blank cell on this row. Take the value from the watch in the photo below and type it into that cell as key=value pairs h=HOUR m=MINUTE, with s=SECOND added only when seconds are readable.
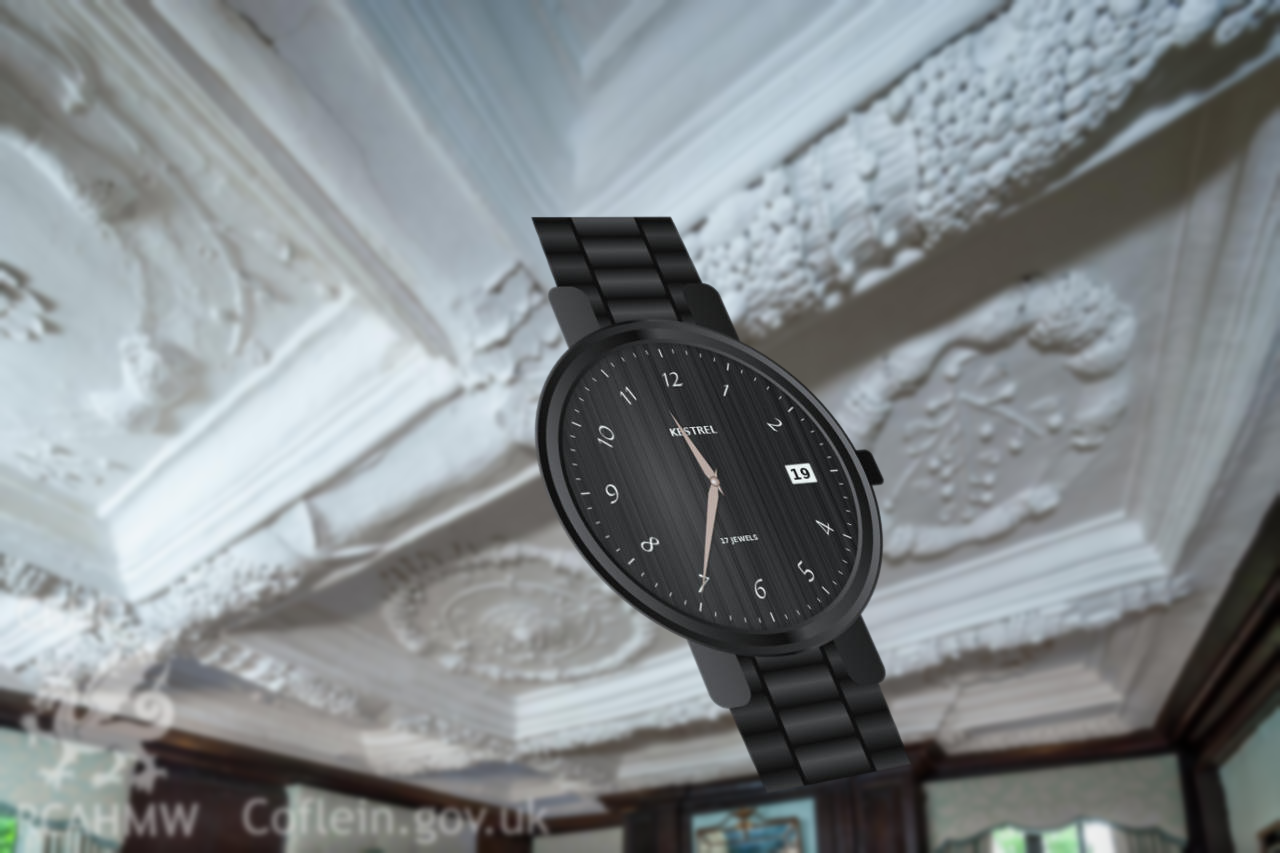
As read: h=11 m=35
